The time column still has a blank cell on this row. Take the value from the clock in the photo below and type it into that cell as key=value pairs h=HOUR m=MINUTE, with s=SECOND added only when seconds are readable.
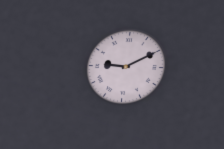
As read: h=9 m=10
